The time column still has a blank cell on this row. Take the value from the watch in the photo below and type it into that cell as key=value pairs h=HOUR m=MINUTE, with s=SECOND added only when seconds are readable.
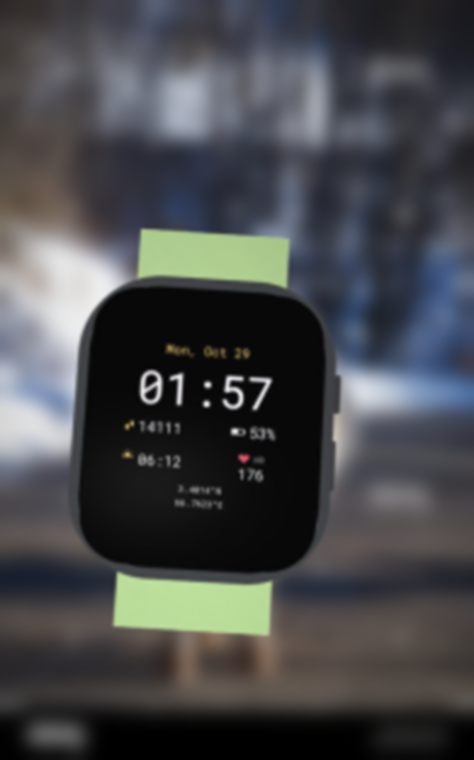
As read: h=1 m=57
